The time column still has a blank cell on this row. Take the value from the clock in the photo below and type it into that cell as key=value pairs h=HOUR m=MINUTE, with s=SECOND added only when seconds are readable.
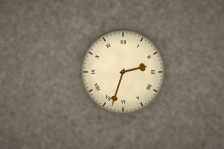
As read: h=2 m=33
